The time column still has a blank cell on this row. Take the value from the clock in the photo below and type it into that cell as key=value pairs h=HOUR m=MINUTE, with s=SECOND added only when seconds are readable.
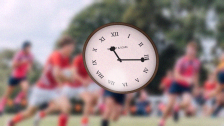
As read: h=11 m=16
